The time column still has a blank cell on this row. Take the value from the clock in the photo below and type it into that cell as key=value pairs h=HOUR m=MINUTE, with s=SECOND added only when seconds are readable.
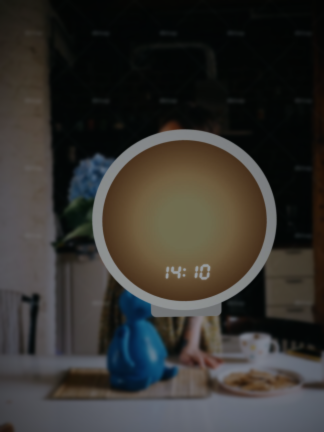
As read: h=14 m=10
